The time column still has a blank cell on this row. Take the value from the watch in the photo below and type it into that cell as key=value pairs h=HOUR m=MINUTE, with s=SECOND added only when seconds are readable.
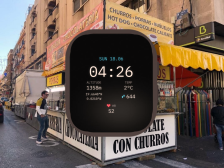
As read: h=4 m=26
